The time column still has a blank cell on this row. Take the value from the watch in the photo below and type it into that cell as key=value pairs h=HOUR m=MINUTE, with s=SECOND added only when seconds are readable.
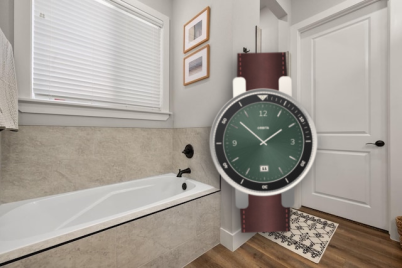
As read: h=1 m=52
